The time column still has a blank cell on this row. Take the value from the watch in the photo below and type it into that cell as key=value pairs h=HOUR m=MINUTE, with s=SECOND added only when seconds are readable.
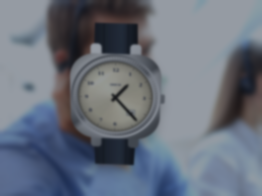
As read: h=1 m=23
